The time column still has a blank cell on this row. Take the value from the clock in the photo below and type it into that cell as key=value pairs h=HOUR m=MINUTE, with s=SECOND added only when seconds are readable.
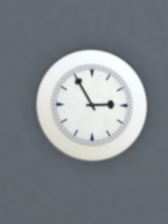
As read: h=2 m=55
